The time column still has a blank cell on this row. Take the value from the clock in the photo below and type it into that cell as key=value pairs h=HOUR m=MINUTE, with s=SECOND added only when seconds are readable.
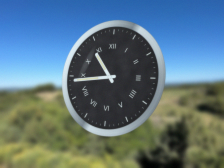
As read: h=10 m=44
